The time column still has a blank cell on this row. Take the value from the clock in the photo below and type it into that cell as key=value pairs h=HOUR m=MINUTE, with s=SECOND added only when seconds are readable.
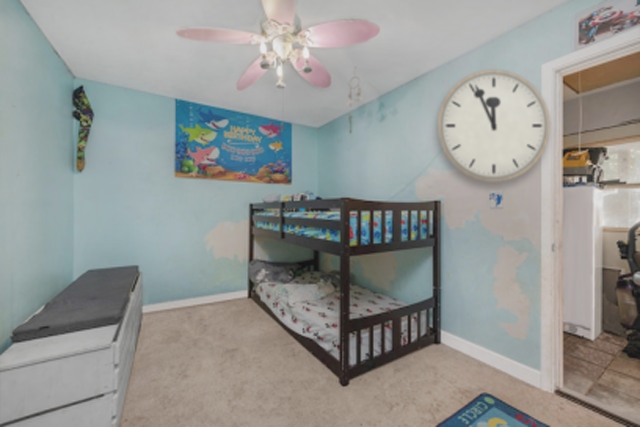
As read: h=11 m=56
